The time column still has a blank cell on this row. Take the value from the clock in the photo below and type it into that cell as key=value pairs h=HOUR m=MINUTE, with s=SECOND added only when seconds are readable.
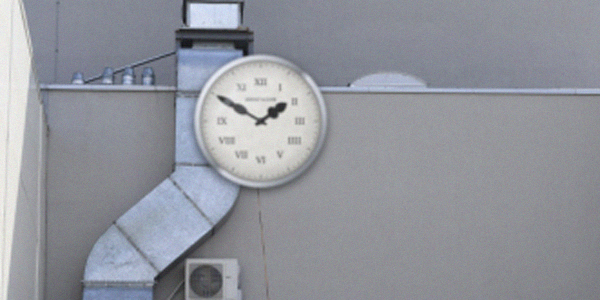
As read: h=1 m=50
